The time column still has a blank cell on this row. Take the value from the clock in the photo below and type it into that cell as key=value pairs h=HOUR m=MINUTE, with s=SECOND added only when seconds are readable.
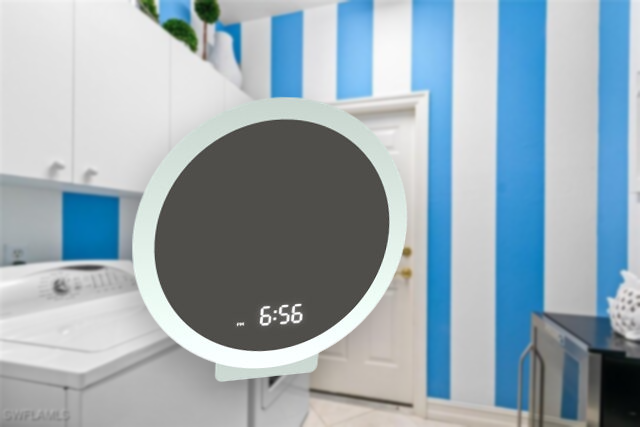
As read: h=6 m=56
